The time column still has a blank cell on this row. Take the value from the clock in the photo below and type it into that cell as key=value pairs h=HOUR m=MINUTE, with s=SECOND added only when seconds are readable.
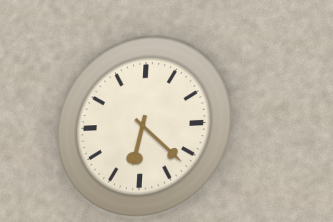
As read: h=6 m=22
